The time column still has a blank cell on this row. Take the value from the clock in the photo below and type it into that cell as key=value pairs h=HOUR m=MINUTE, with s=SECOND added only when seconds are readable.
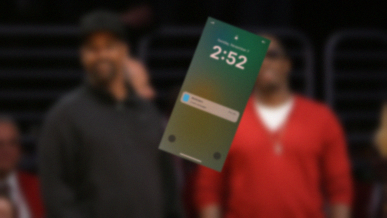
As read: h=2 m=52
